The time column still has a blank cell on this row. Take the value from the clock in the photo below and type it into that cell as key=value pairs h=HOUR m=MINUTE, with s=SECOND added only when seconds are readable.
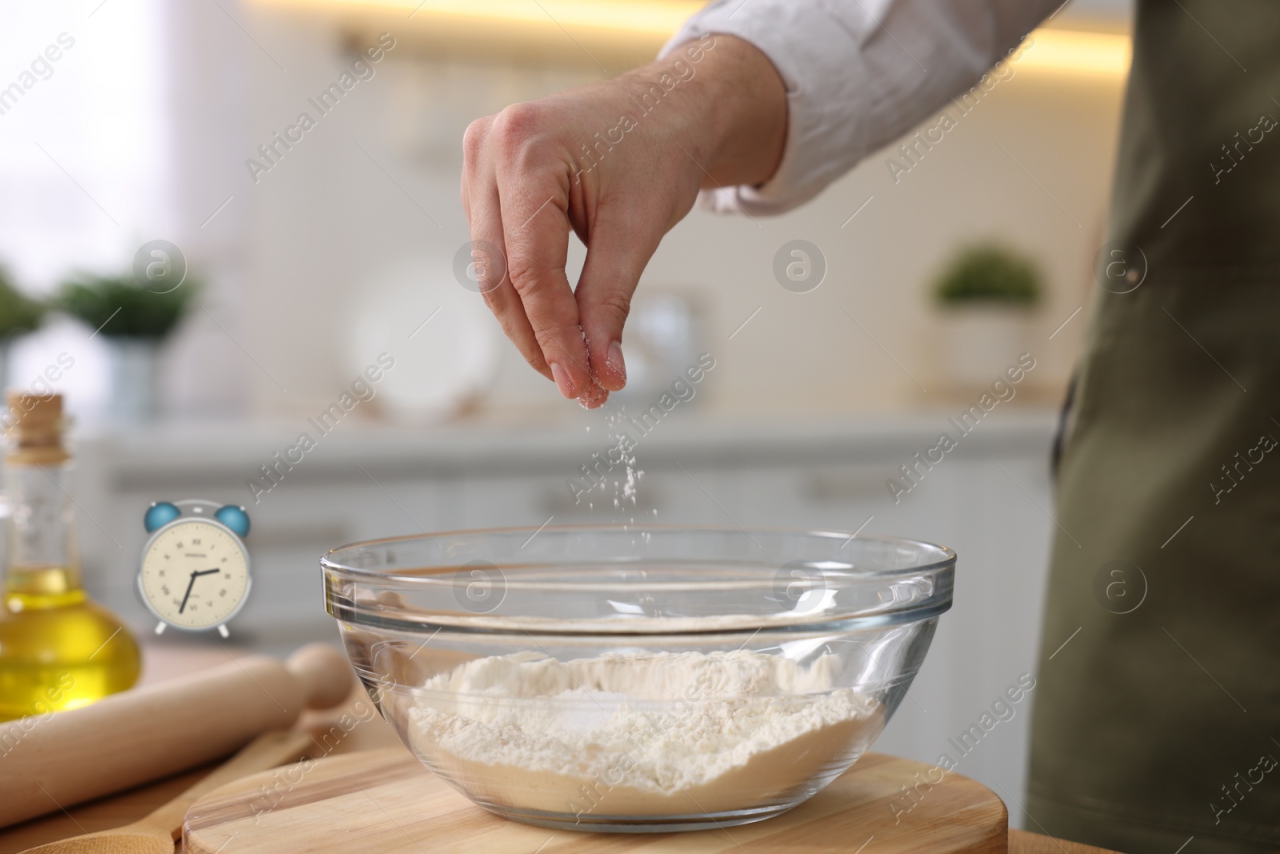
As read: h=2 m=33
